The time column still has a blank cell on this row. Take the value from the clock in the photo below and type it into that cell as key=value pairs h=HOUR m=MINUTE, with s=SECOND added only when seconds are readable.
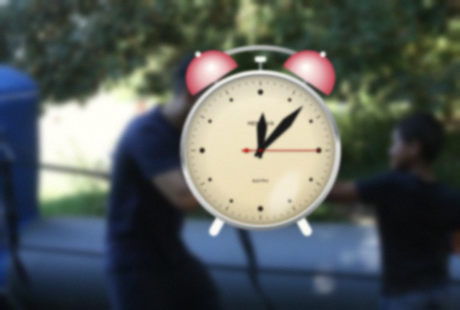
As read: h=12 m=7 s=15
